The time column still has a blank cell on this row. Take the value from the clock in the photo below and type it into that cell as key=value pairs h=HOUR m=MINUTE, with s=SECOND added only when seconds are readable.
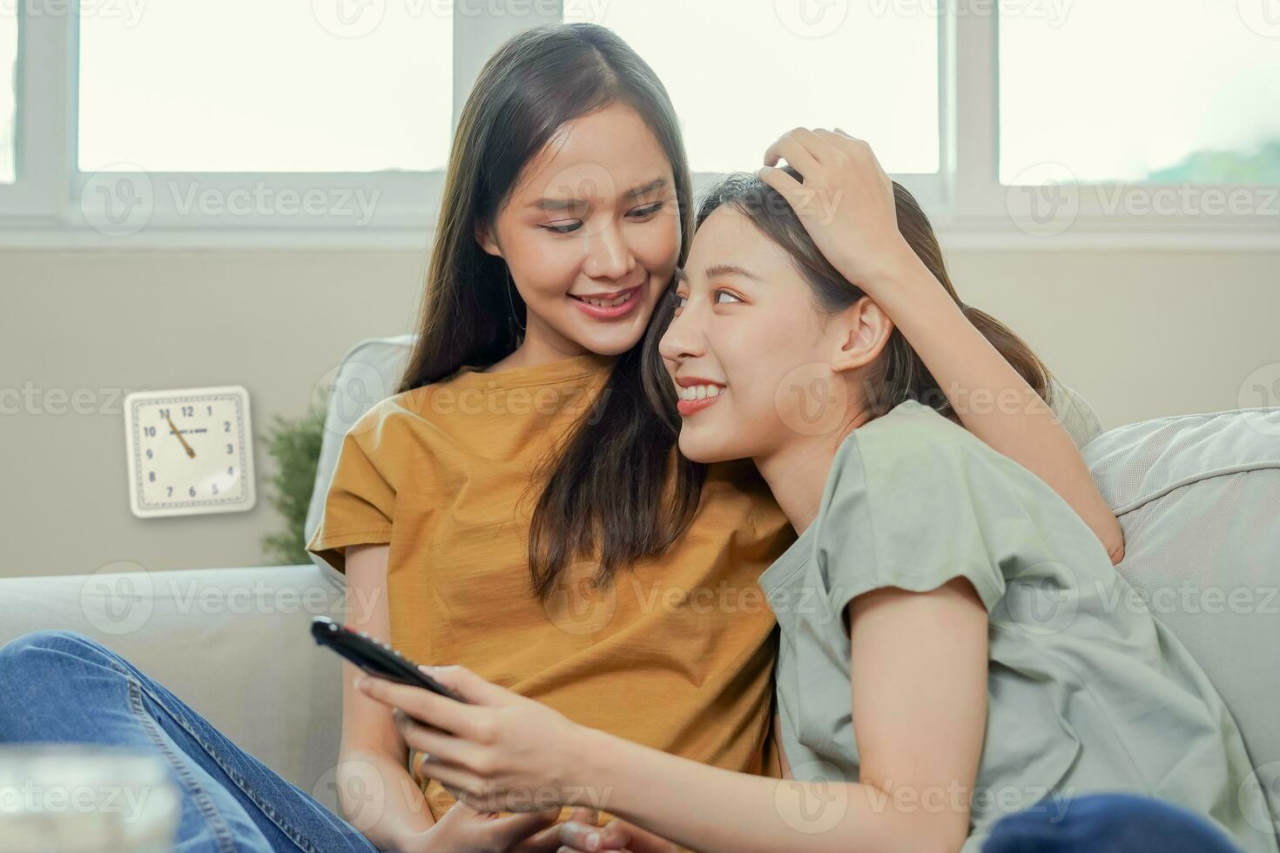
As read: h=10 m=55
